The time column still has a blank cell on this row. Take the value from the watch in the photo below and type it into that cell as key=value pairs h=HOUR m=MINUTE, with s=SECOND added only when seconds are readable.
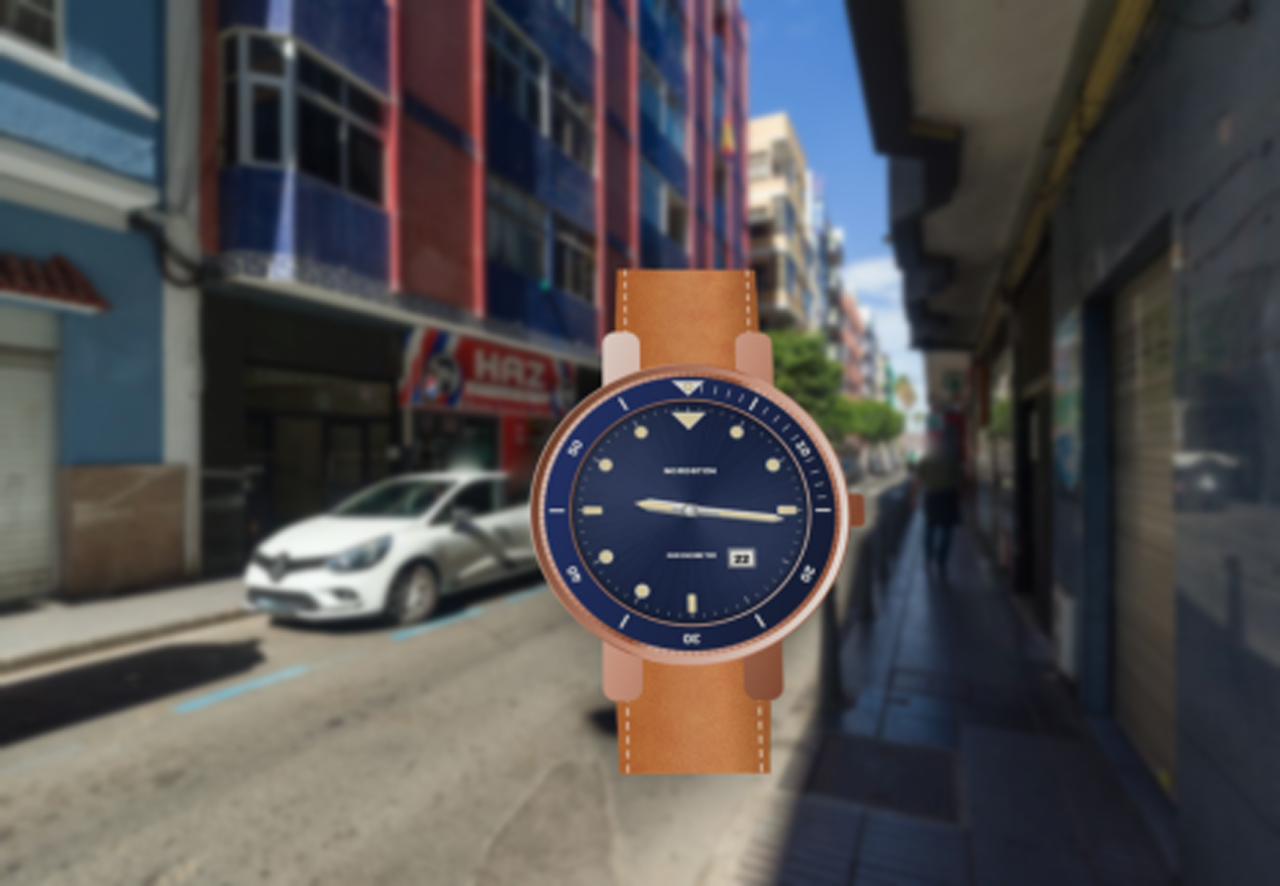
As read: h=9 m=16
